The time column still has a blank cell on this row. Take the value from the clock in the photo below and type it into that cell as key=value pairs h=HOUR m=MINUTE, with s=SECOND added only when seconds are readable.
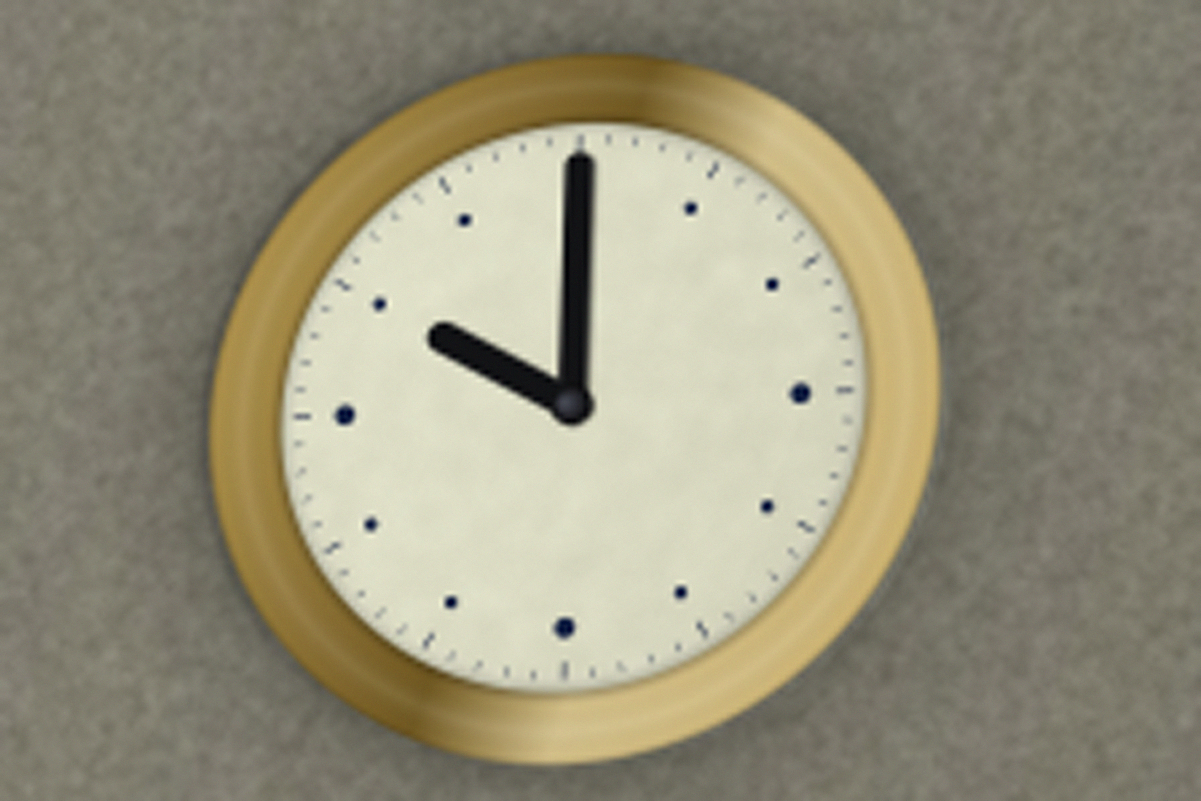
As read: h=10 m=0
